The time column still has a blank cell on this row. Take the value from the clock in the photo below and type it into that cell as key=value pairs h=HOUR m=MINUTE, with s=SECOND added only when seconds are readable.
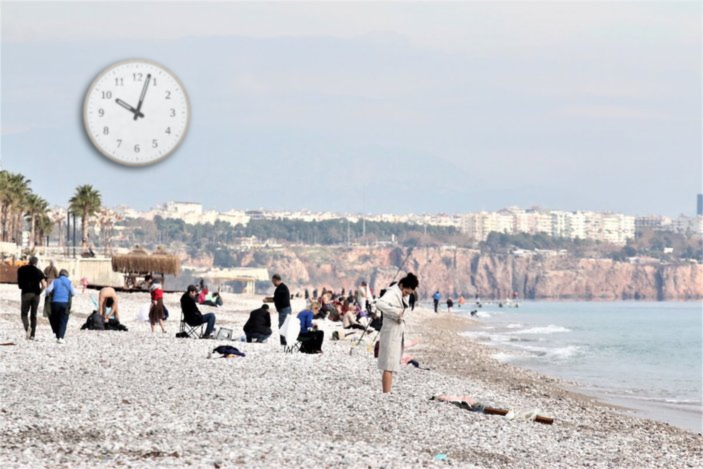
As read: h=10 m=3
